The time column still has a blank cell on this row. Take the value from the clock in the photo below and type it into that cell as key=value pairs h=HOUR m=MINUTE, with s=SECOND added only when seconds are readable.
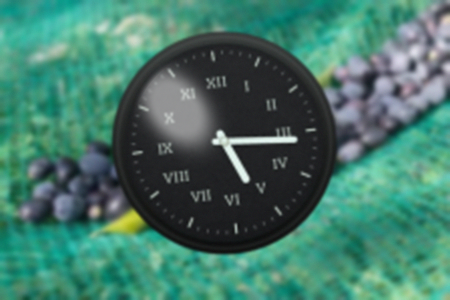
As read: h=5 m=16
